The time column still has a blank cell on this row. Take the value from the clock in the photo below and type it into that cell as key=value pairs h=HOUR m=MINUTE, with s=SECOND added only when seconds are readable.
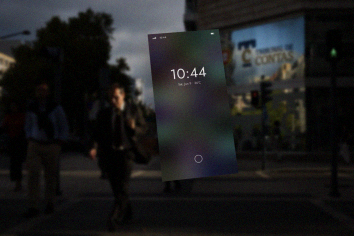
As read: h=10 m=44
